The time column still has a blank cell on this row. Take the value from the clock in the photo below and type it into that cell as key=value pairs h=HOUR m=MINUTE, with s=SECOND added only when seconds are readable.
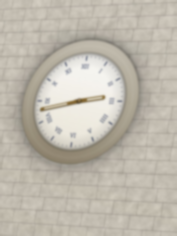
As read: h=2 m=43
